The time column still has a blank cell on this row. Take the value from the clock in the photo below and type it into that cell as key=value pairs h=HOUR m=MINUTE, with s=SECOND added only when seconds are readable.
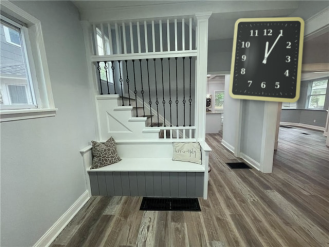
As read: h=12 m=5
